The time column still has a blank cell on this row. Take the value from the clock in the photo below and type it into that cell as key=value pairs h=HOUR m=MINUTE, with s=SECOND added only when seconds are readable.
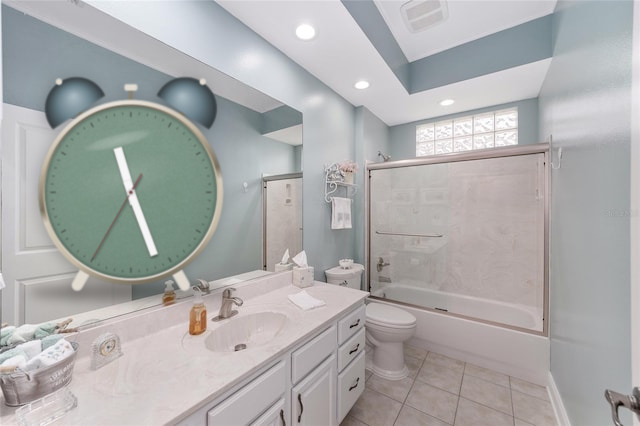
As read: h=11 m=26 s=35
